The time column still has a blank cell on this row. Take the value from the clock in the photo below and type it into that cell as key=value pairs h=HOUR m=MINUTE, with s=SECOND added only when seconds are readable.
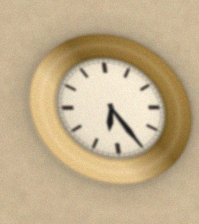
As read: h=6 m=25
